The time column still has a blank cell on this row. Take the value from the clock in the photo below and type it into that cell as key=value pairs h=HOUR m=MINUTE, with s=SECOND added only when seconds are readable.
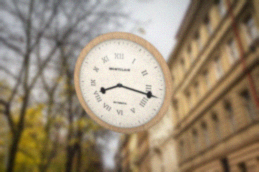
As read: h=8 m=17
